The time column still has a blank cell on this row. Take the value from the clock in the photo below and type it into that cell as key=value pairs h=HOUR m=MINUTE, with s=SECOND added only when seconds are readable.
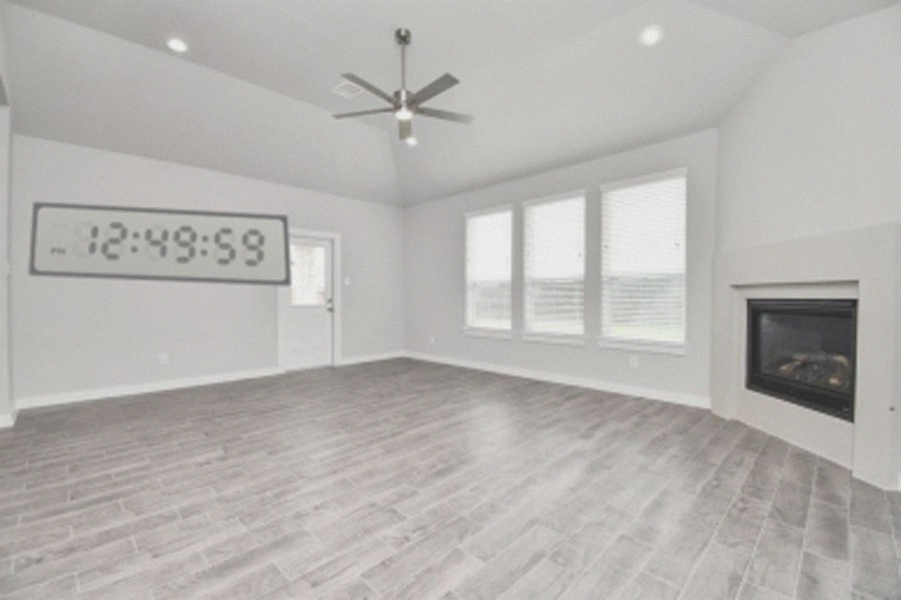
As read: h=12 m=49 s=59
